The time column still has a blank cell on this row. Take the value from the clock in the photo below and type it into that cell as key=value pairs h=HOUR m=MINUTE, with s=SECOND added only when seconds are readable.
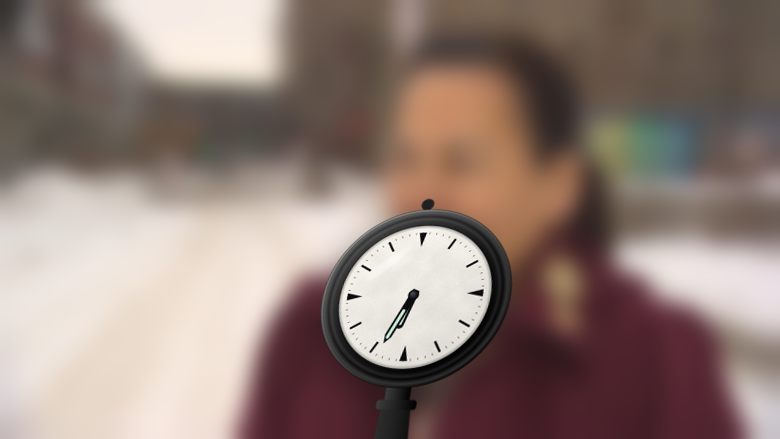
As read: h=6 m=34
